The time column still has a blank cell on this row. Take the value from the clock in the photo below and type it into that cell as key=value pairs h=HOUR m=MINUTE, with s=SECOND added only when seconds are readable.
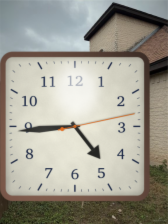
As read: h=4 m=44 s=13
